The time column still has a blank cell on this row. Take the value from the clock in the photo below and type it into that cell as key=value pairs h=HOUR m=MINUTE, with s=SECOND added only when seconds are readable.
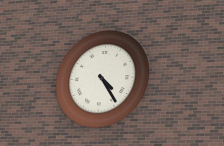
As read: h=4 m=24
